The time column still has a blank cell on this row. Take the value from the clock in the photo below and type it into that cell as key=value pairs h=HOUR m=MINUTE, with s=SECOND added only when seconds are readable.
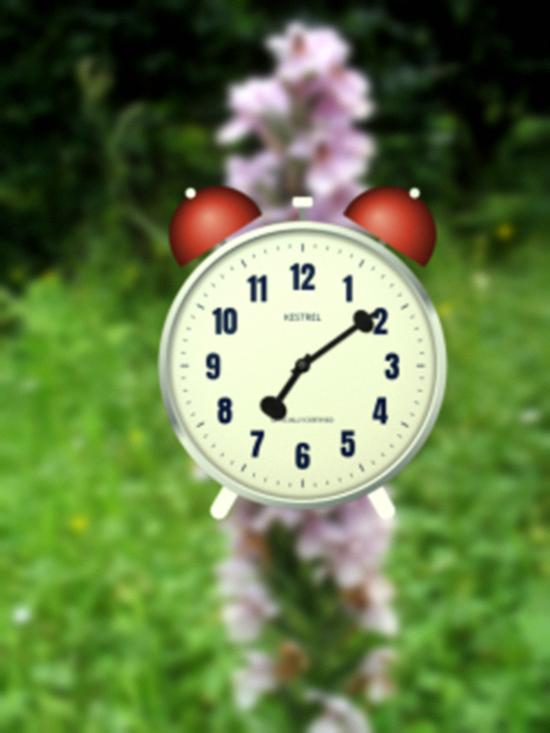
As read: h=7 m=9
